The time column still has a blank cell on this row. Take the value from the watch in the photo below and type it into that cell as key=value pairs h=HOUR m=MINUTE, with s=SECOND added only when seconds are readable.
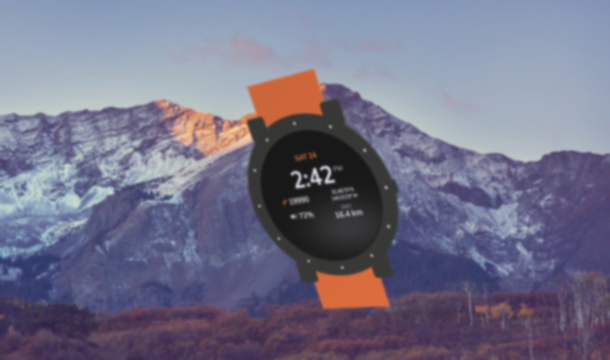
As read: h=2 m=42
